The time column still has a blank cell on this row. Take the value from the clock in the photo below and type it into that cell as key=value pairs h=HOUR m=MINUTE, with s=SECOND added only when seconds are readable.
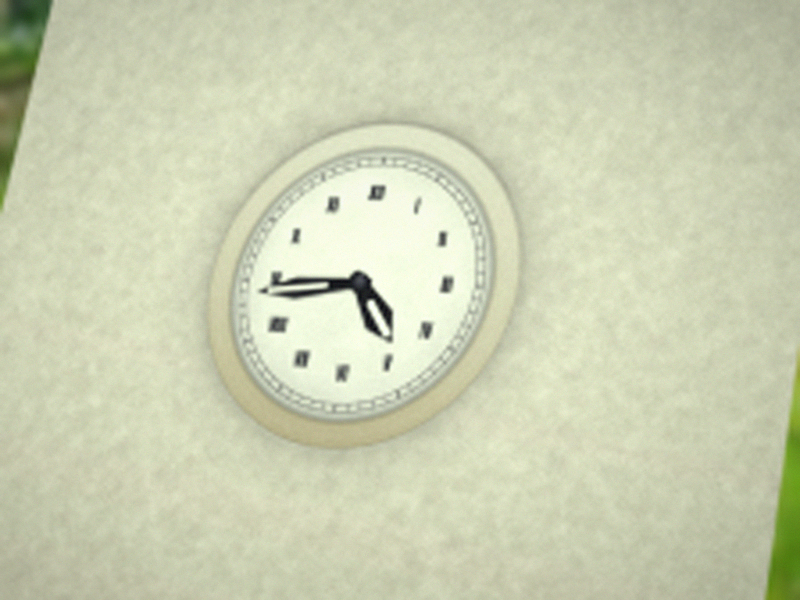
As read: h=4 m=44
